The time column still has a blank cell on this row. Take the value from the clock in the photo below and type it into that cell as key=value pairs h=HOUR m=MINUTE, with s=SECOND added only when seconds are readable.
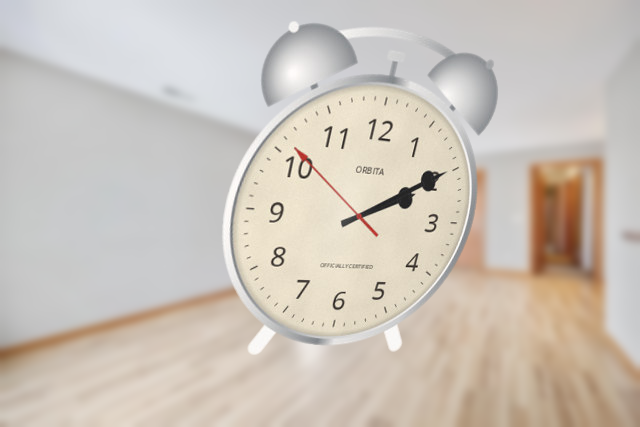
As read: h=2 m=9 s=51
